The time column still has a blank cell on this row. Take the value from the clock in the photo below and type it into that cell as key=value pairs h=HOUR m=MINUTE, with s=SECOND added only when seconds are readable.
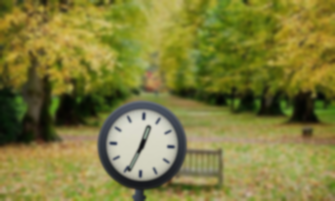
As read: h=12 m=34
